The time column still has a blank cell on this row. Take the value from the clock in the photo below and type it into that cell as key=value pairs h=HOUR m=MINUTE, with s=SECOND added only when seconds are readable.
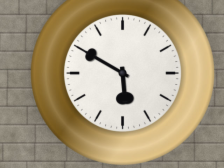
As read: h=5 m=50
